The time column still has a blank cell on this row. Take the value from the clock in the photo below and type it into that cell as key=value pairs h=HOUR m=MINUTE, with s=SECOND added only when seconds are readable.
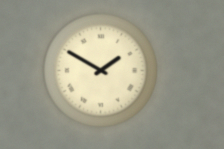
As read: h=1 m=50
